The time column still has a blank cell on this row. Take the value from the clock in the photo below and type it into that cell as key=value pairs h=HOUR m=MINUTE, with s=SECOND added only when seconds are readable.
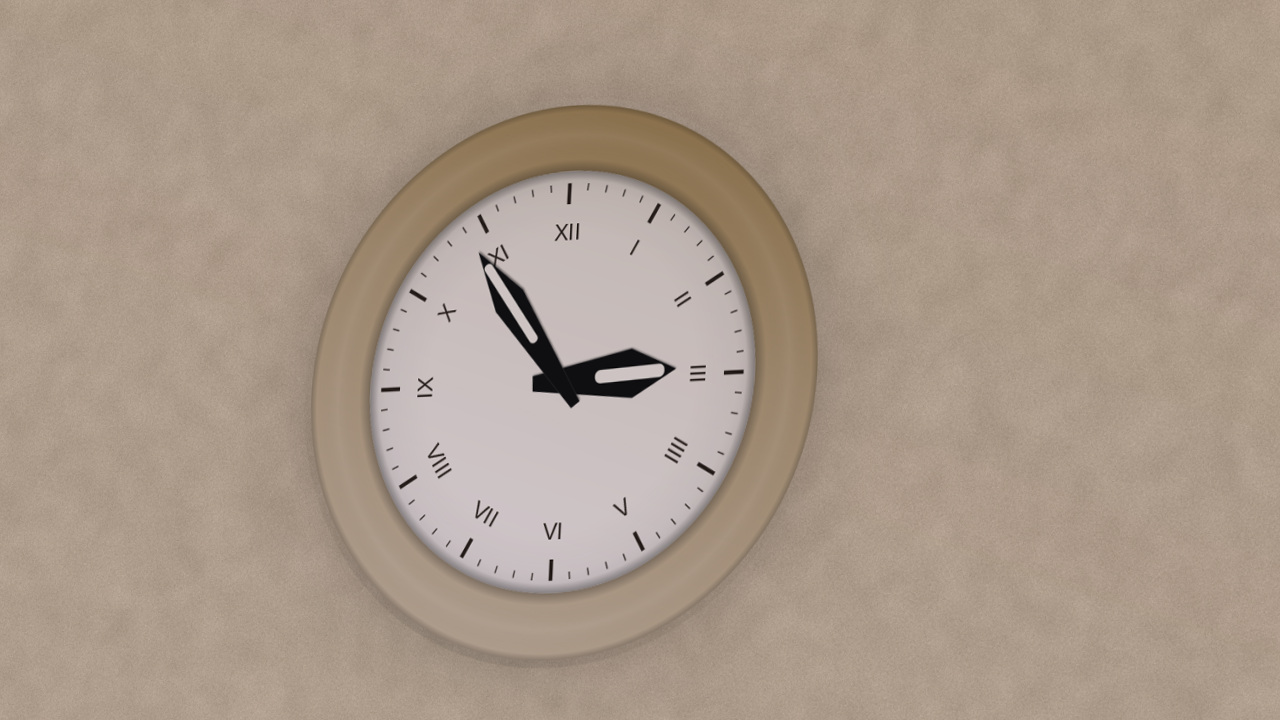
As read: h=2 m=54
